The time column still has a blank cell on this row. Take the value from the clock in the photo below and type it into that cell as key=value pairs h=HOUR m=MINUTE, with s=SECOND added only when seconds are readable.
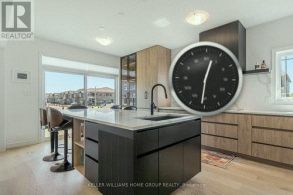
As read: h=12 m=31
